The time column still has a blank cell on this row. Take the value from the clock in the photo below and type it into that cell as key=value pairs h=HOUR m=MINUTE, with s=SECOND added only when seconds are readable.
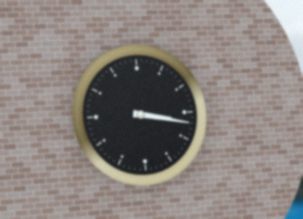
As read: h=3 m=17
